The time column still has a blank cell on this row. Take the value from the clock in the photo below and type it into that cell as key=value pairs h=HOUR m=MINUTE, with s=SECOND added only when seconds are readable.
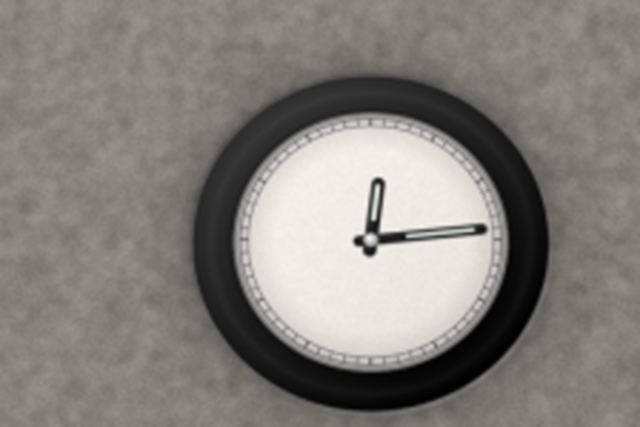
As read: h=12 m=14
